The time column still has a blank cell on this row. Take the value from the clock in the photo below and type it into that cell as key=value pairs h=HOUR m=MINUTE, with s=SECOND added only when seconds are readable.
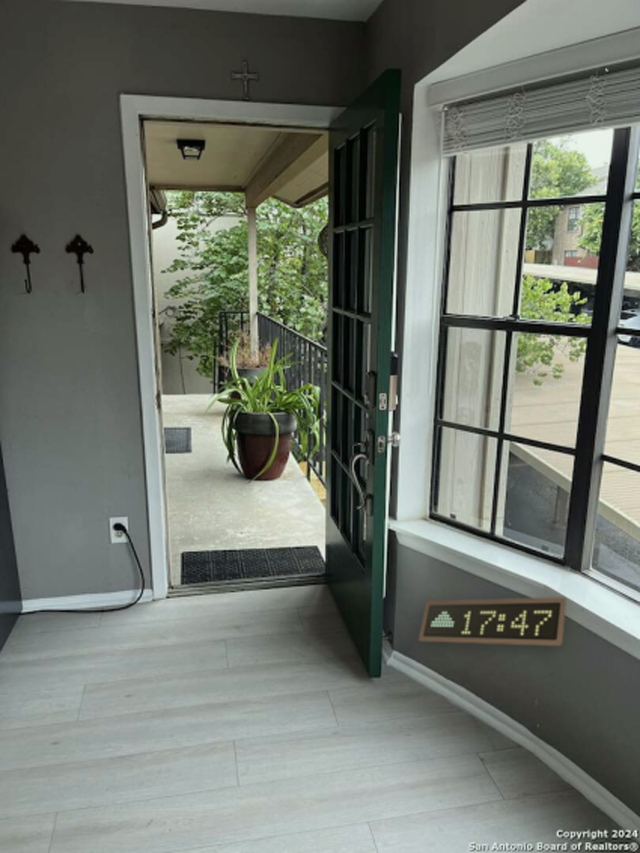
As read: h=17 m=47
